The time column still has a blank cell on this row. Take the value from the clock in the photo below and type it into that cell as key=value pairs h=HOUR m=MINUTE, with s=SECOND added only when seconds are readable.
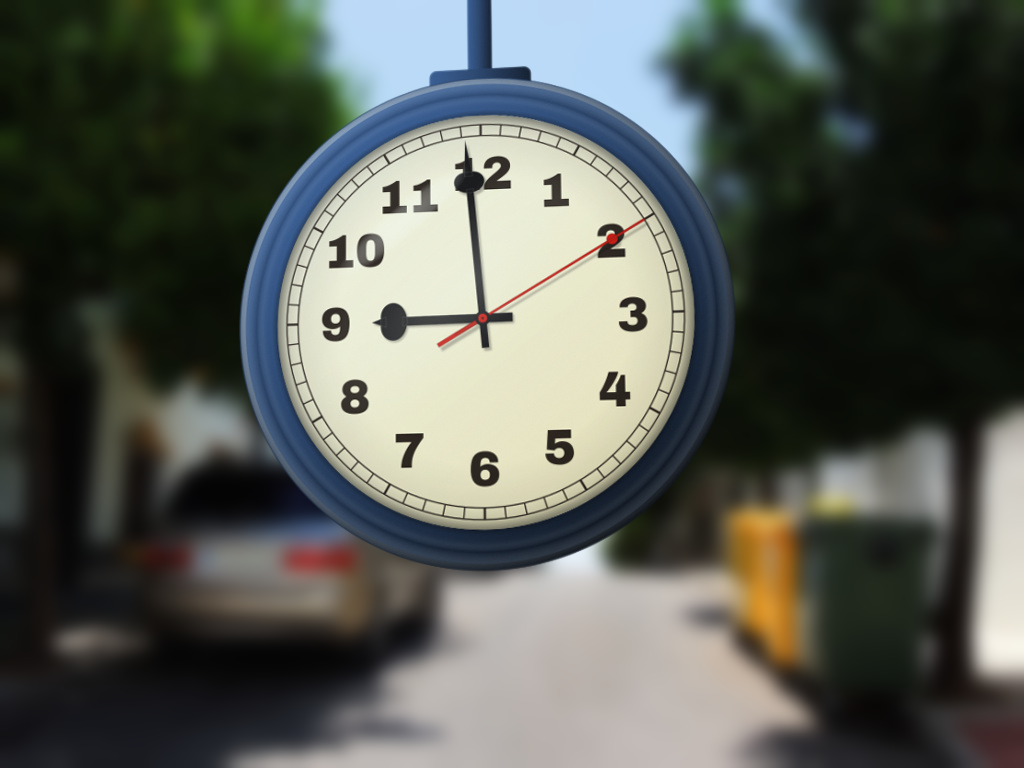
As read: h=8 m=59 s=10
